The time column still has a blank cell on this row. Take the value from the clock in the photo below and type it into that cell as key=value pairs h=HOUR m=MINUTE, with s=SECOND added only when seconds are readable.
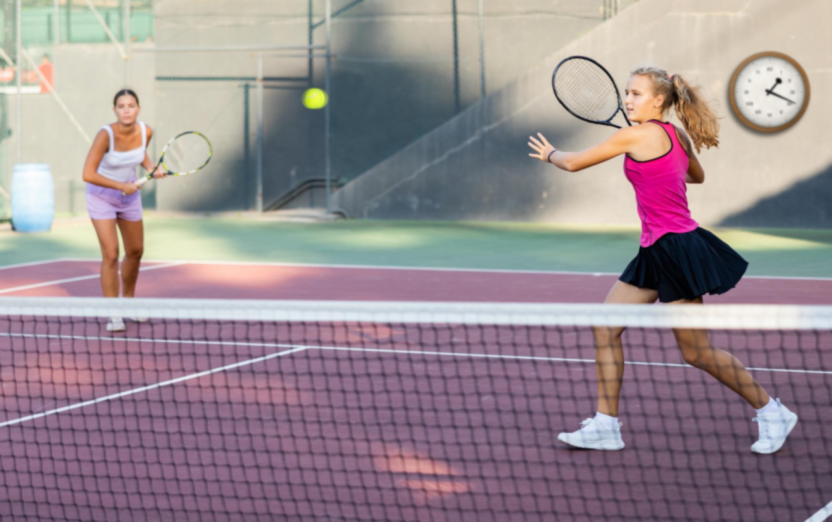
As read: h=1 m=19
